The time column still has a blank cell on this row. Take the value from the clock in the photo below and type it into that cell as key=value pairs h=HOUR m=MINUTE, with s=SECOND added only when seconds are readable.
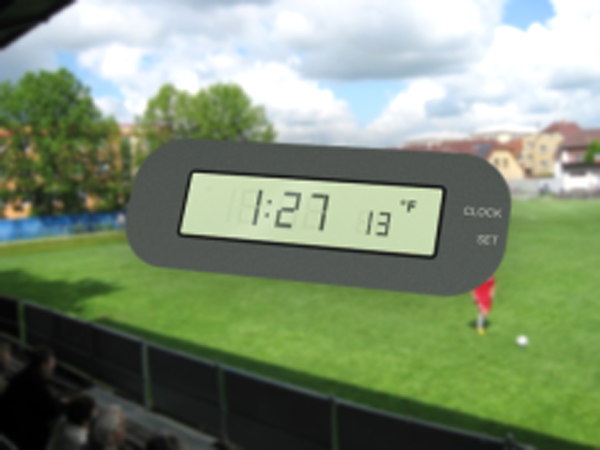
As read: h=1 m=27
